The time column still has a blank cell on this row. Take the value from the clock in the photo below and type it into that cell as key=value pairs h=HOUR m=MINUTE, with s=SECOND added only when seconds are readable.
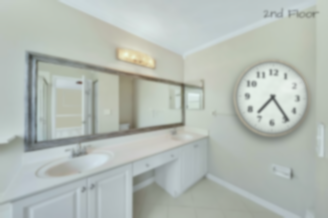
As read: h=7 m=24
